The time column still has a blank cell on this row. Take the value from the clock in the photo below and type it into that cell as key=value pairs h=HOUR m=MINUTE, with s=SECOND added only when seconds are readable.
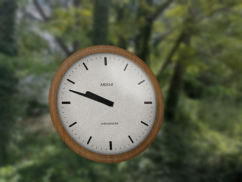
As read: h=9 m=48
